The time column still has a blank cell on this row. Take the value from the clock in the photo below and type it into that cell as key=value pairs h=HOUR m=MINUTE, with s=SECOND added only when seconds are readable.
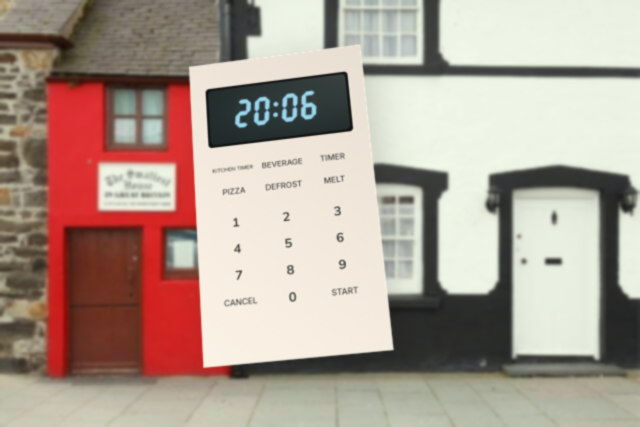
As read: h=20 m=6
